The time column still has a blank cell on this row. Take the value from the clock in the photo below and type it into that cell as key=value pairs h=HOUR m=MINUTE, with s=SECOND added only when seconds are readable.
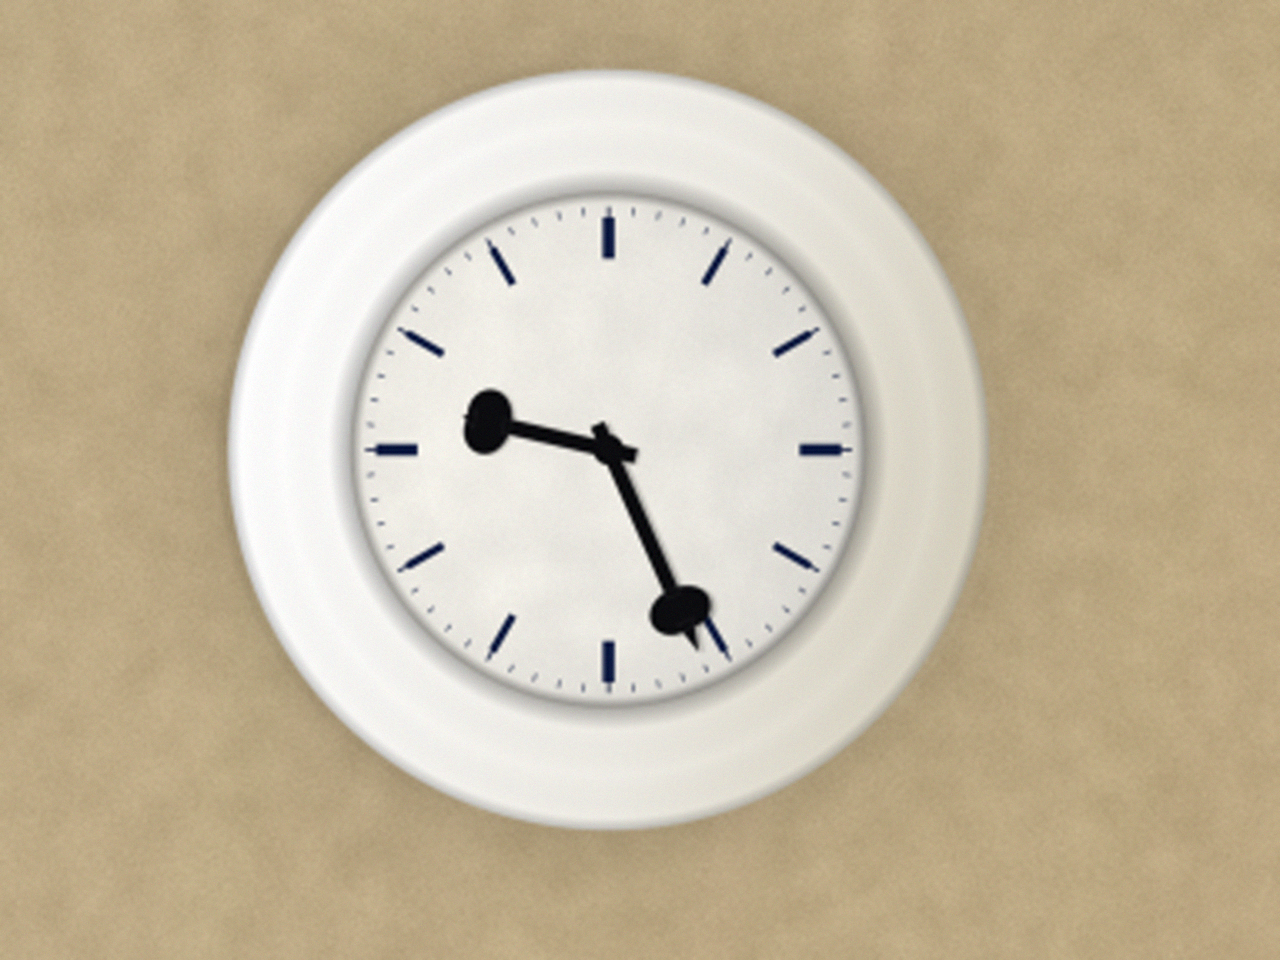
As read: h=9 m=26
